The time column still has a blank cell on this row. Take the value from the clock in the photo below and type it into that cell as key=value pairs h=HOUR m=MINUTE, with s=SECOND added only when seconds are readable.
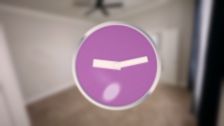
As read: h=9 m=13
